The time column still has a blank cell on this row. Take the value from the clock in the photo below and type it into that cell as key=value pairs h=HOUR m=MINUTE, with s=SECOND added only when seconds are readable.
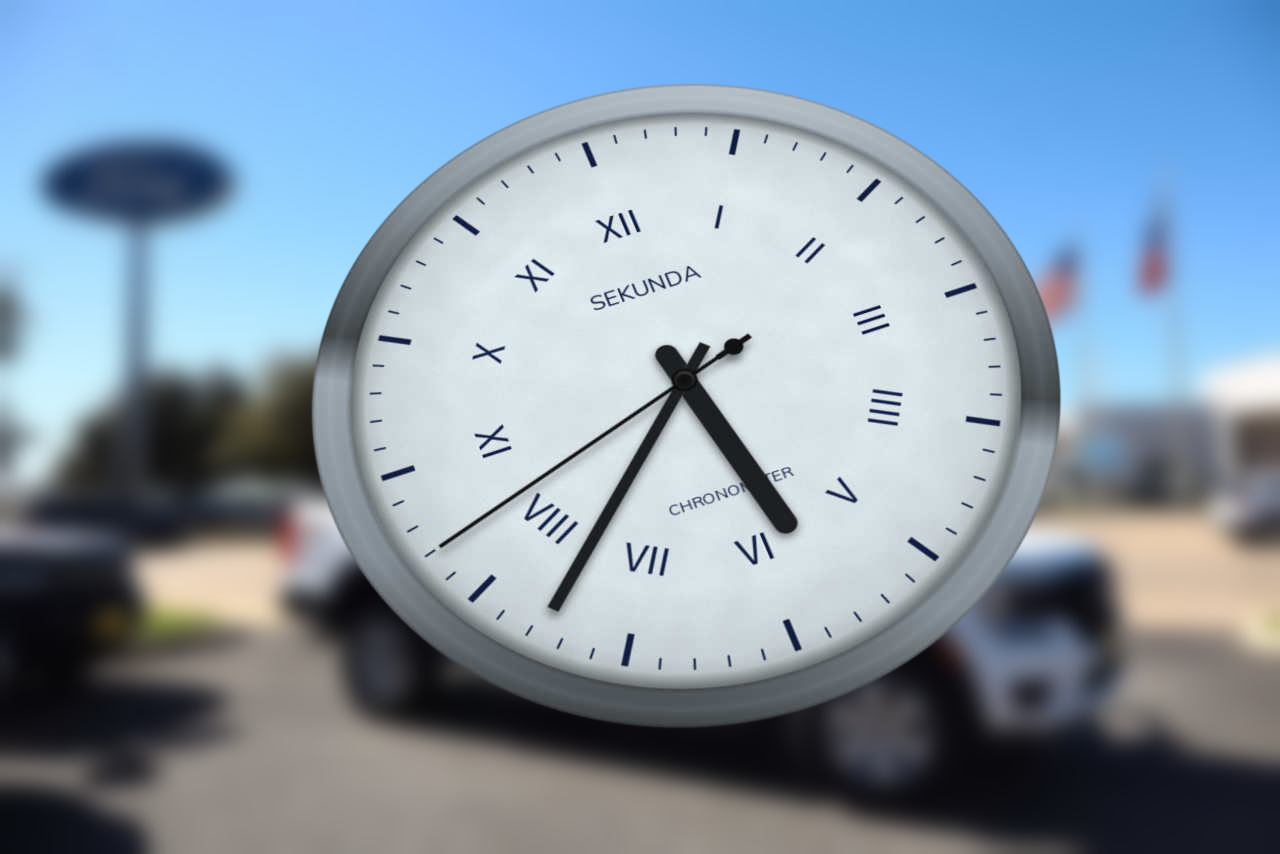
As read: h=5 m=37 s=42
